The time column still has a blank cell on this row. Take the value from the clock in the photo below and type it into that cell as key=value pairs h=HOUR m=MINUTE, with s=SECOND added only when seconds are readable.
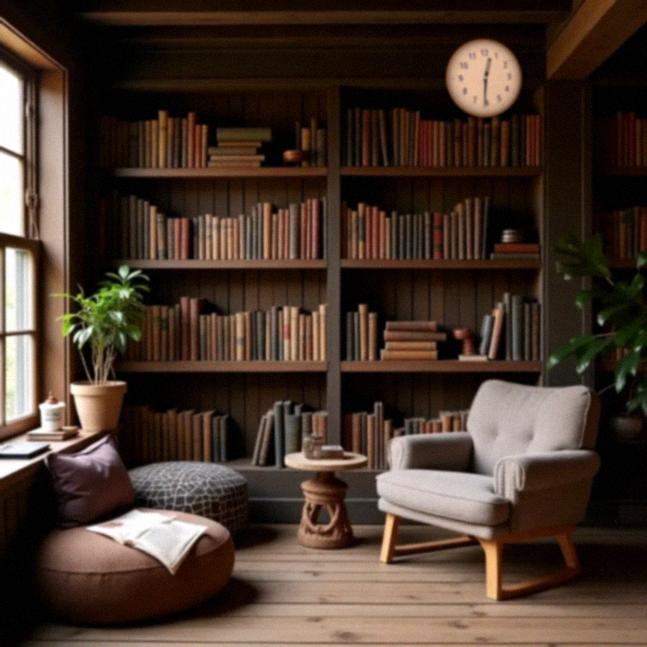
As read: h=12 m=31
